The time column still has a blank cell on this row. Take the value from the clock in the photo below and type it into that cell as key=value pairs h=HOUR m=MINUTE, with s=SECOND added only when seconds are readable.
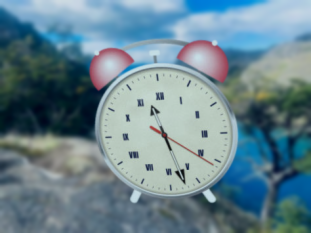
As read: h=11 m=27 s=21
